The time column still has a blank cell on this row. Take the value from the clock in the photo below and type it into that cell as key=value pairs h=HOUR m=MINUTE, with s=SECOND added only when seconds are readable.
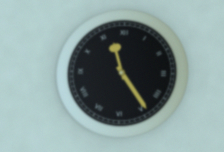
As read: h=11 m=24
